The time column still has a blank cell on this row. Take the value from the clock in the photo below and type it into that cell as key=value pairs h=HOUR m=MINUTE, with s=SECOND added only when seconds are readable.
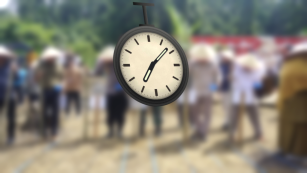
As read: h=7 m=8
